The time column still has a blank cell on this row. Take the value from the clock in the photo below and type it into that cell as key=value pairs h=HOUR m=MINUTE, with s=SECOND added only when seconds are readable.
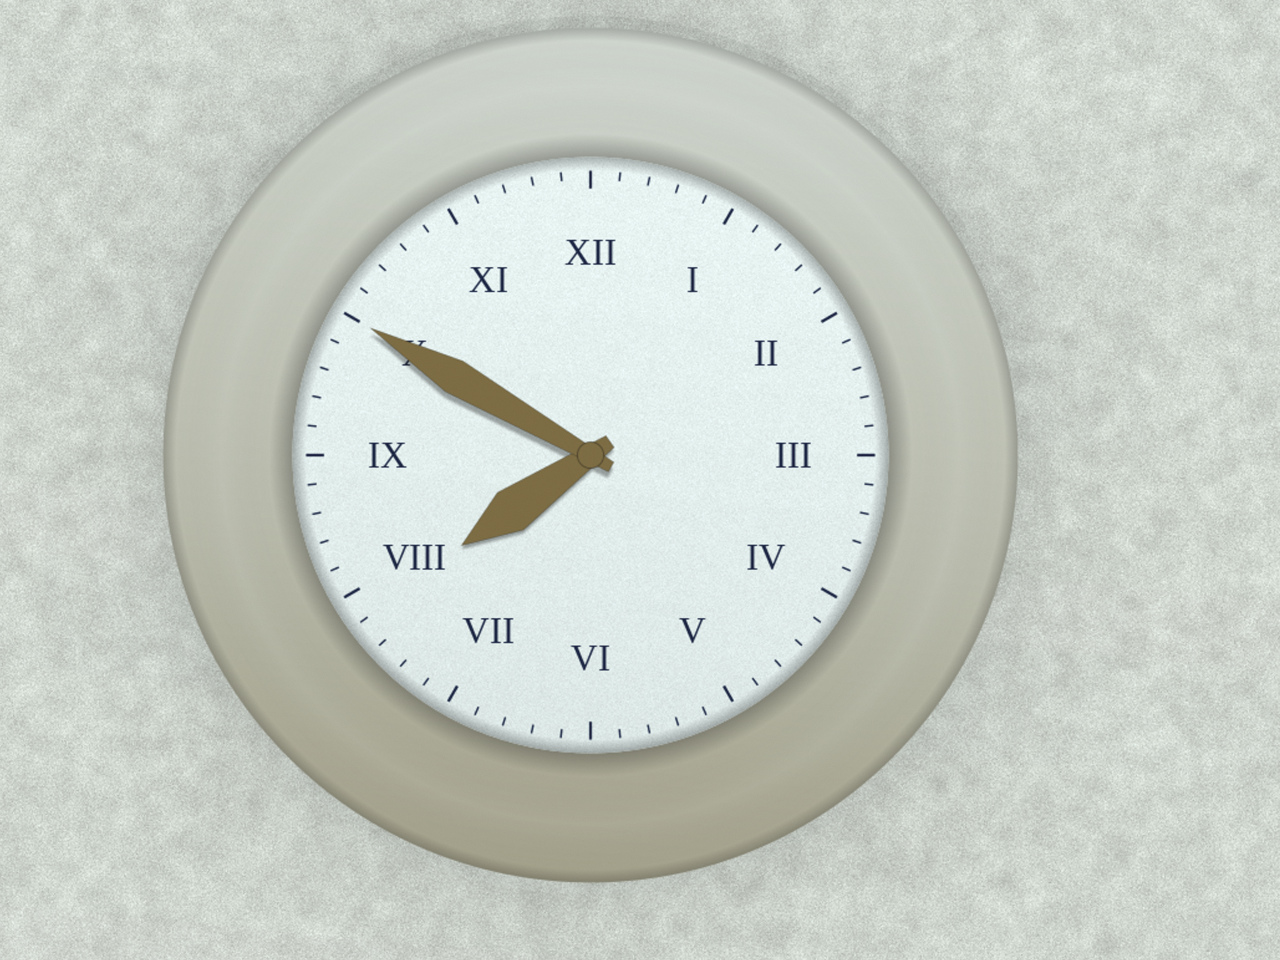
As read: h=7 m=50
